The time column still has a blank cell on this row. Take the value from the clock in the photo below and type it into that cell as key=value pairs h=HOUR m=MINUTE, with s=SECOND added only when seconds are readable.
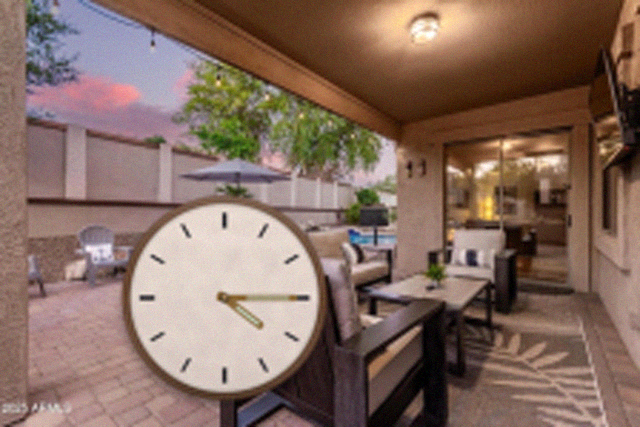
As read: h=4 m=15
